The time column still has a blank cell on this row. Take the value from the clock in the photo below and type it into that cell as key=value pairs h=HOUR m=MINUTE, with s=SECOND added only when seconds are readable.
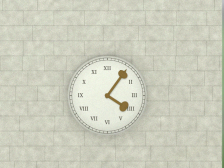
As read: h=4 m=6
